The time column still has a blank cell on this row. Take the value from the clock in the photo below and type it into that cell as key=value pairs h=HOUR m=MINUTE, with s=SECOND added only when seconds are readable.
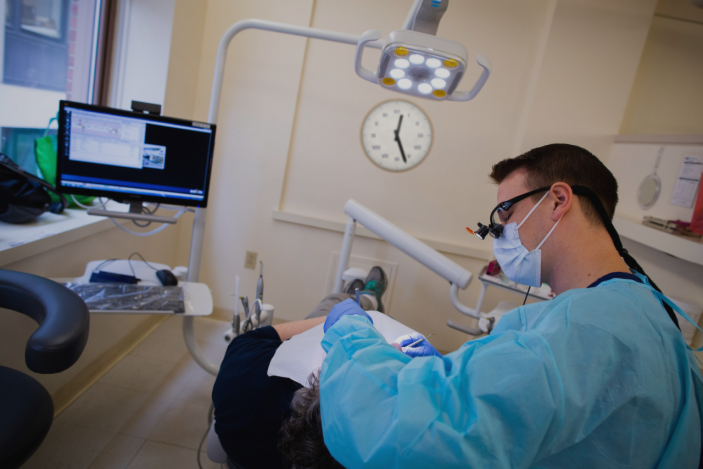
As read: h=12 m=27
